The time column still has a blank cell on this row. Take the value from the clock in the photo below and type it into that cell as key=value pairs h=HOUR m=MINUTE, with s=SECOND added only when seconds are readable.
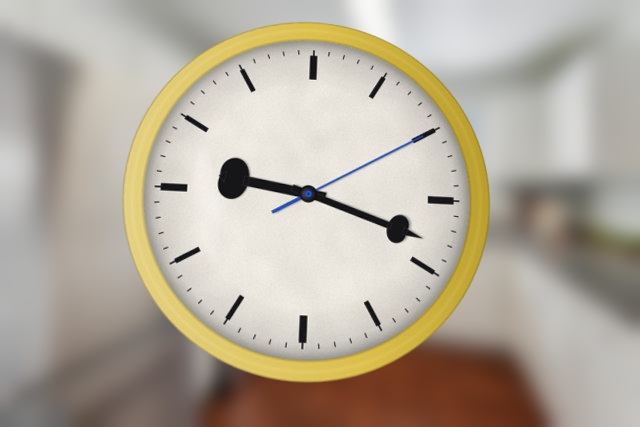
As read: h=9 m=18 s=10
